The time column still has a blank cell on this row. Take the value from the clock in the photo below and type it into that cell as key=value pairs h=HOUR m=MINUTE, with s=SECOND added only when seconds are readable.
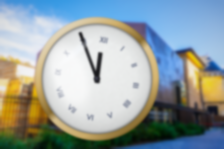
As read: h=11 m=55
